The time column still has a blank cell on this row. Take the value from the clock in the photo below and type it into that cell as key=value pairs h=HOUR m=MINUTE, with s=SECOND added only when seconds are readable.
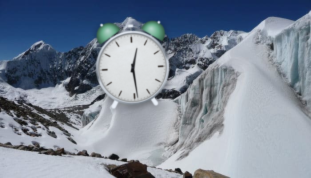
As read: h=12 m=29
